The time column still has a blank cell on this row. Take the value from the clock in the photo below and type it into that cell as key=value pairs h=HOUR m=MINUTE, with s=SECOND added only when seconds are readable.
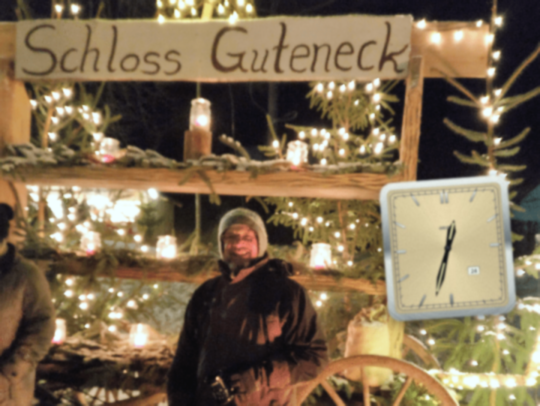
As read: h=12 m=33
